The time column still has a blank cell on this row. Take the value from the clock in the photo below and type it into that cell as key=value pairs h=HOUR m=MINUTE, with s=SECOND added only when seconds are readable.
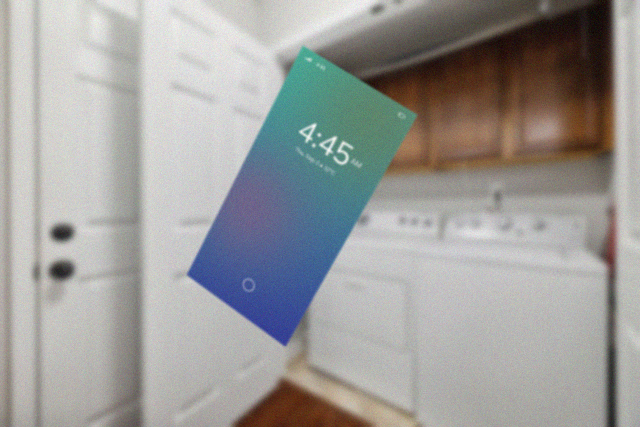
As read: h=4 m=45
